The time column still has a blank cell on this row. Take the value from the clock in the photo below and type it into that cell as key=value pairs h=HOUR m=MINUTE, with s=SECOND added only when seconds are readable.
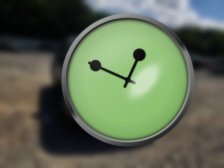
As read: h=12 m=49
